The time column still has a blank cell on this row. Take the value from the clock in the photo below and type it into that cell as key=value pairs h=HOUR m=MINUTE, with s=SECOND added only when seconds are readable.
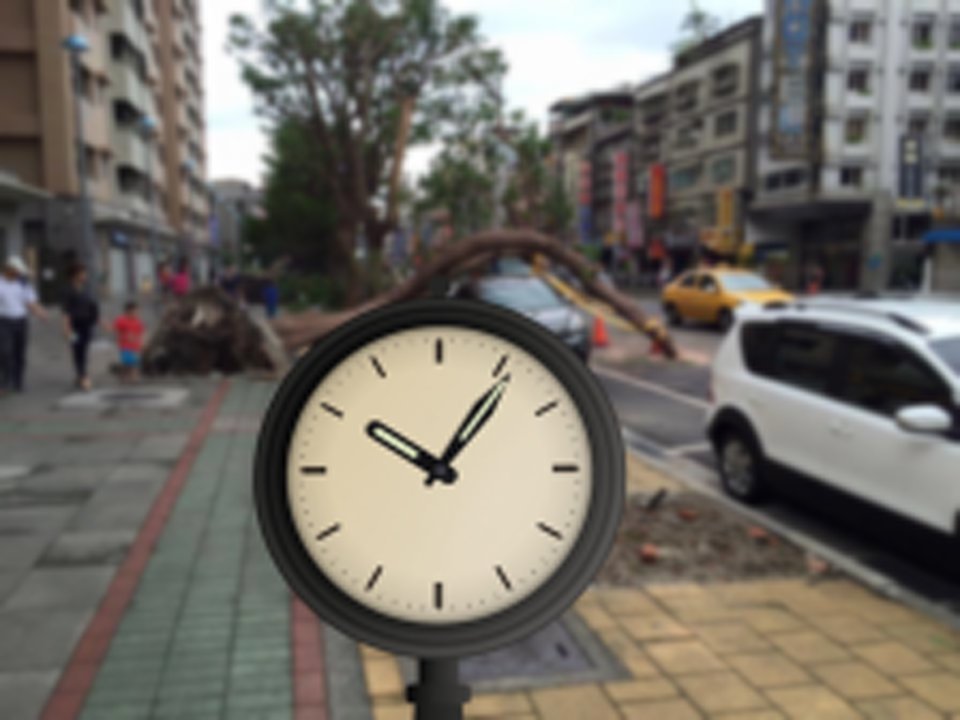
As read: h=10 m=6
